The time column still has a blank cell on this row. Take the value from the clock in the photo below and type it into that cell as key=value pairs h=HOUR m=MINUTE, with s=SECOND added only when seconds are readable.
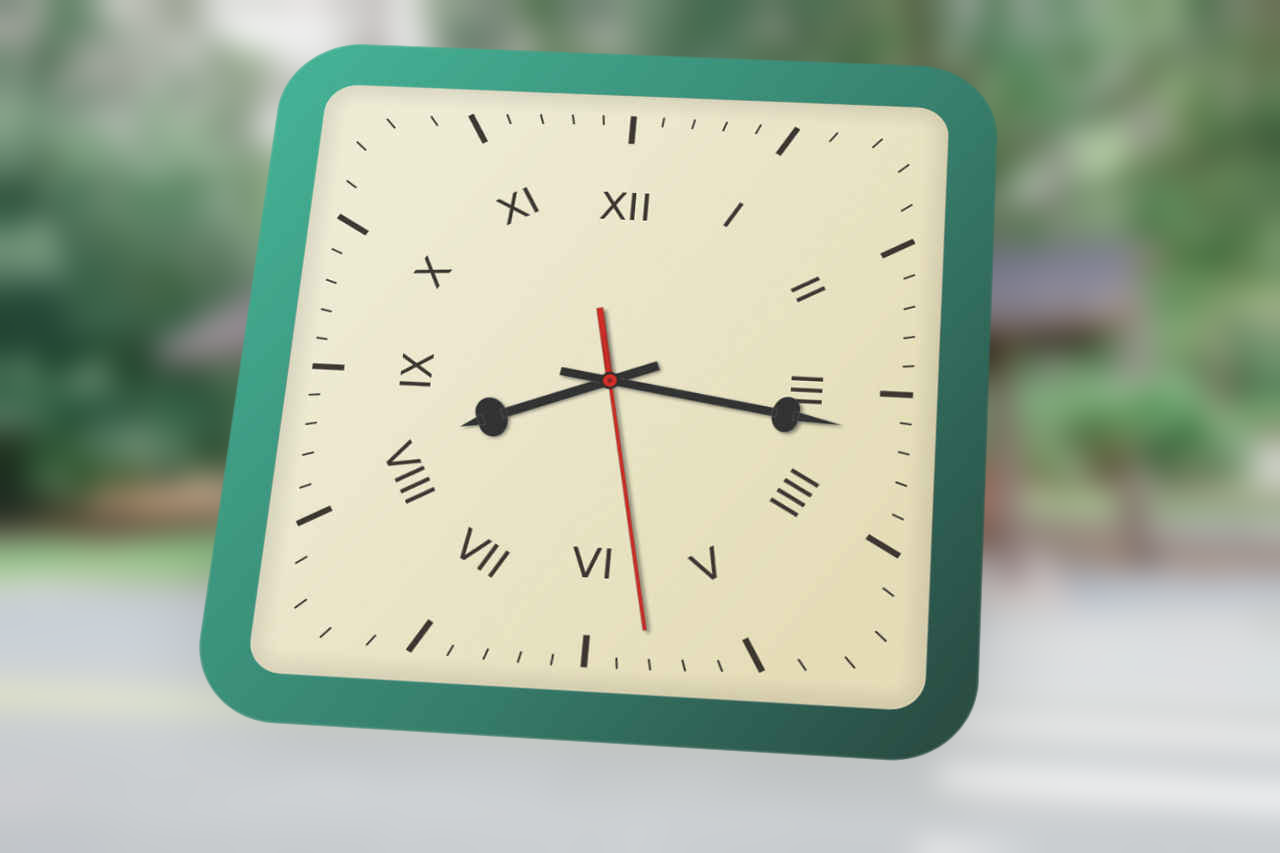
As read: h=8 m=16 s=28
